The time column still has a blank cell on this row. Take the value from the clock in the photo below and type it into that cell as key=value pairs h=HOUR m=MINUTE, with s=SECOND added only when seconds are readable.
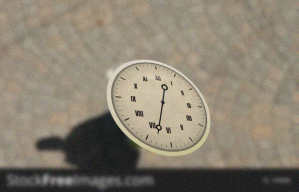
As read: h=12 m=33
